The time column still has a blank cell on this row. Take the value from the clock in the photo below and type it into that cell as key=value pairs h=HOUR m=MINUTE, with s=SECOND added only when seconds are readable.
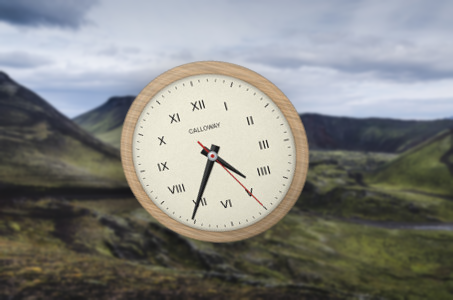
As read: h=4 m=35 s=25
